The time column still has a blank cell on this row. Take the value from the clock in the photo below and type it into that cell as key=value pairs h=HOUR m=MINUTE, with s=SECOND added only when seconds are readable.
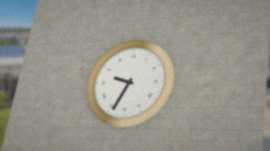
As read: h=9 m=34
